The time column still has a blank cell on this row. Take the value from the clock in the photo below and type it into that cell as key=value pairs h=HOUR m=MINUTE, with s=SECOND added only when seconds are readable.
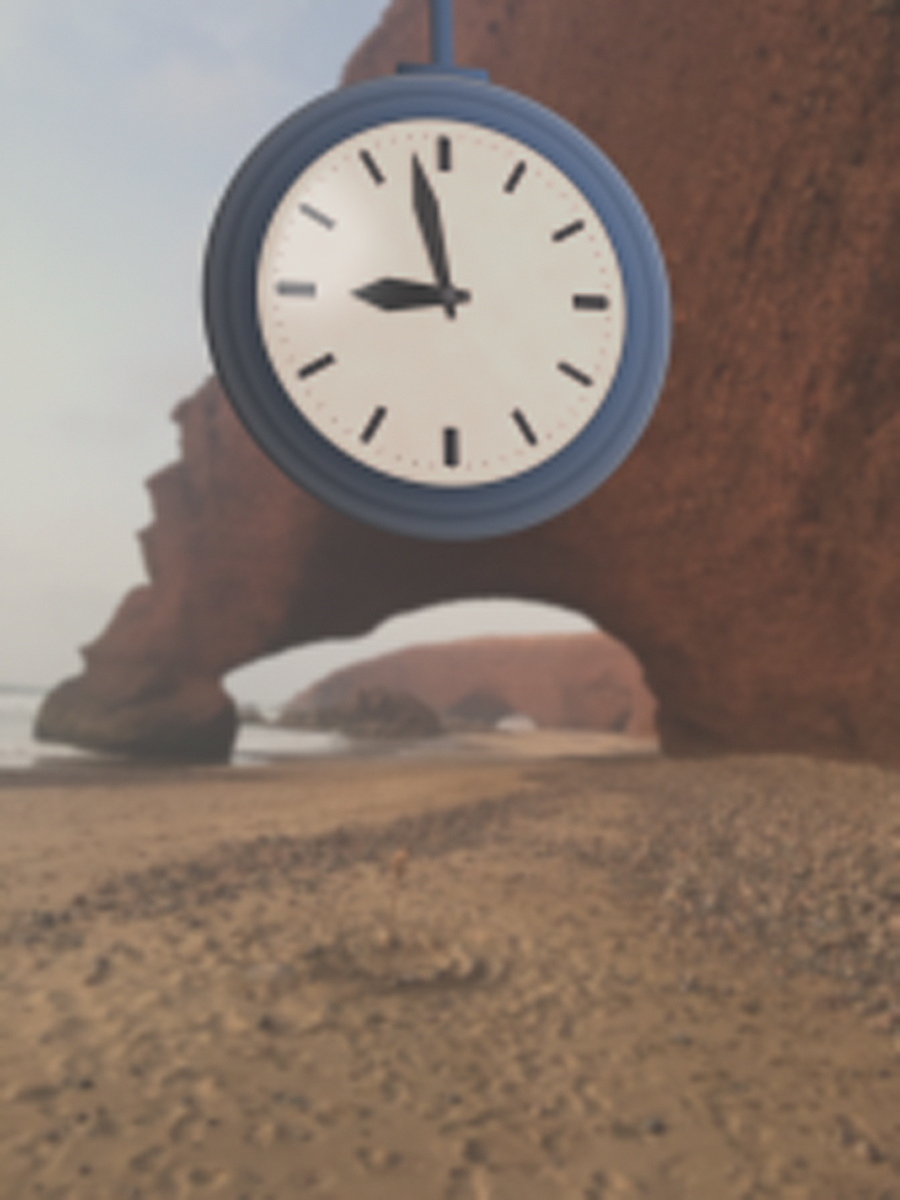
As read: h=8 m=58
